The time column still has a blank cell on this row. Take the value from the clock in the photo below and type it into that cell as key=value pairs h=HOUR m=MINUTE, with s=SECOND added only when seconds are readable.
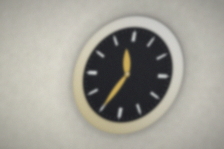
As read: h=11 m=35
